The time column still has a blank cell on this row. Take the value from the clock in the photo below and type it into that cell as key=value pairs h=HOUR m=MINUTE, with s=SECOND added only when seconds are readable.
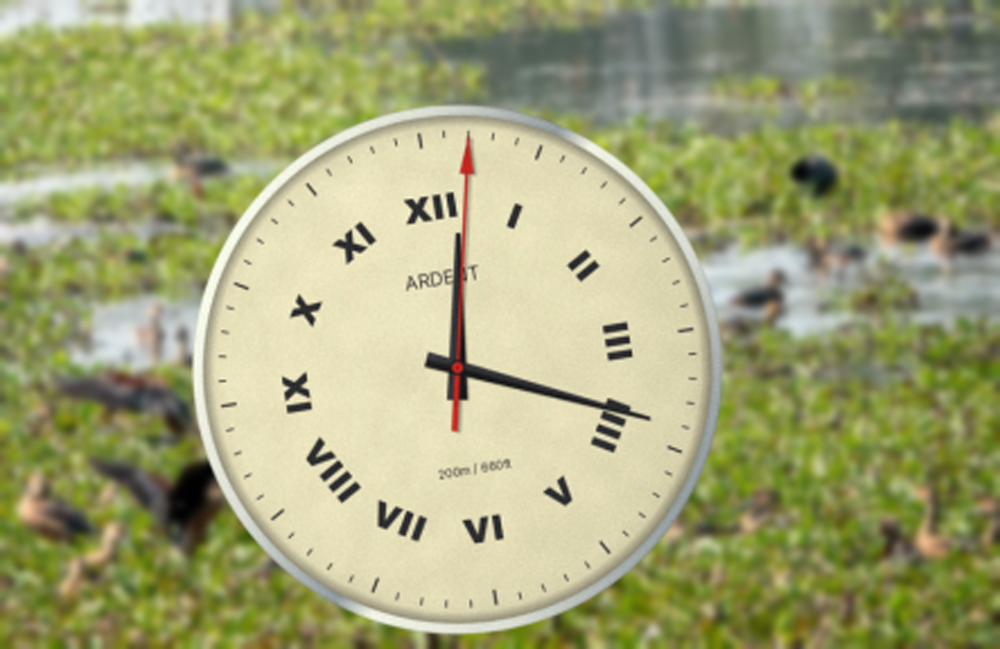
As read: h=12 m=19 s=2
